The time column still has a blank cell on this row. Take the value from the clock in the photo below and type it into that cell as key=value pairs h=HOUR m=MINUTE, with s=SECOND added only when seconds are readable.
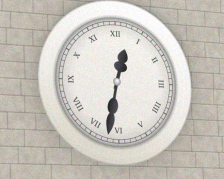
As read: h=12 m=32
